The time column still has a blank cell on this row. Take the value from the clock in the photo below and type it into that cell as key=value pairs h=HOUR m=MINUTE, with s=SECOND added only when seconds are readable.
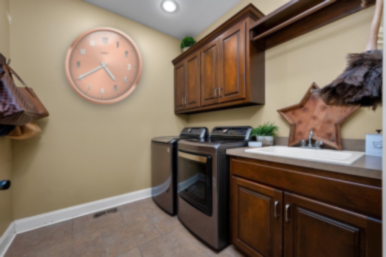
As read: h=4 m=40
